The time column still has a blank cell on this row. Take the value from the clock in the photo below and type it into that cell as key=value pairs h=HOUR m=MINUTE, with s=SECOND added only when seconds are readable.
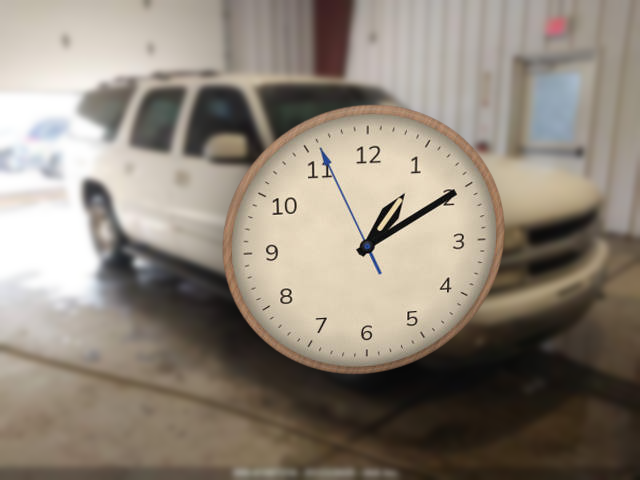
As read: h=1 m=9 s=56
